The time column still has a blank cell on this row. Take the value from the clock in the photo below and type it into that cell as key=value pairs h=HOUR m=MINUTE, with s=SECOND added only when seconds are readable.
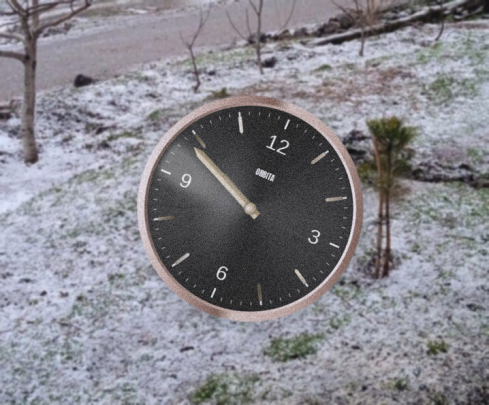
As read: h=9 m=49
